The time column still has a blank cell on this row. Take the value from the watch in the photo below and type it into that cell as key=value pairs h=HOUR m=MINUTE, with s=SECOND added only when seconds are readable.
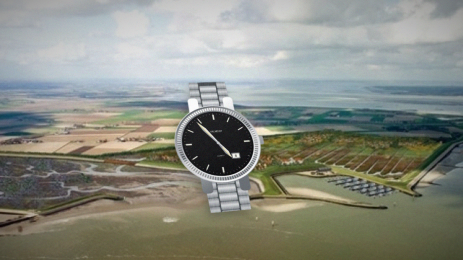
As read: h=4 m=54
